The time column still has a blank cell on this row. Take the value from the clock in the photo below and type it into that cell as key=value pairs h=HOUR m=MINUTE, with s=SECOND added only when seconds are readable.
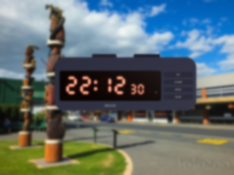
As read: h=22 m=12
